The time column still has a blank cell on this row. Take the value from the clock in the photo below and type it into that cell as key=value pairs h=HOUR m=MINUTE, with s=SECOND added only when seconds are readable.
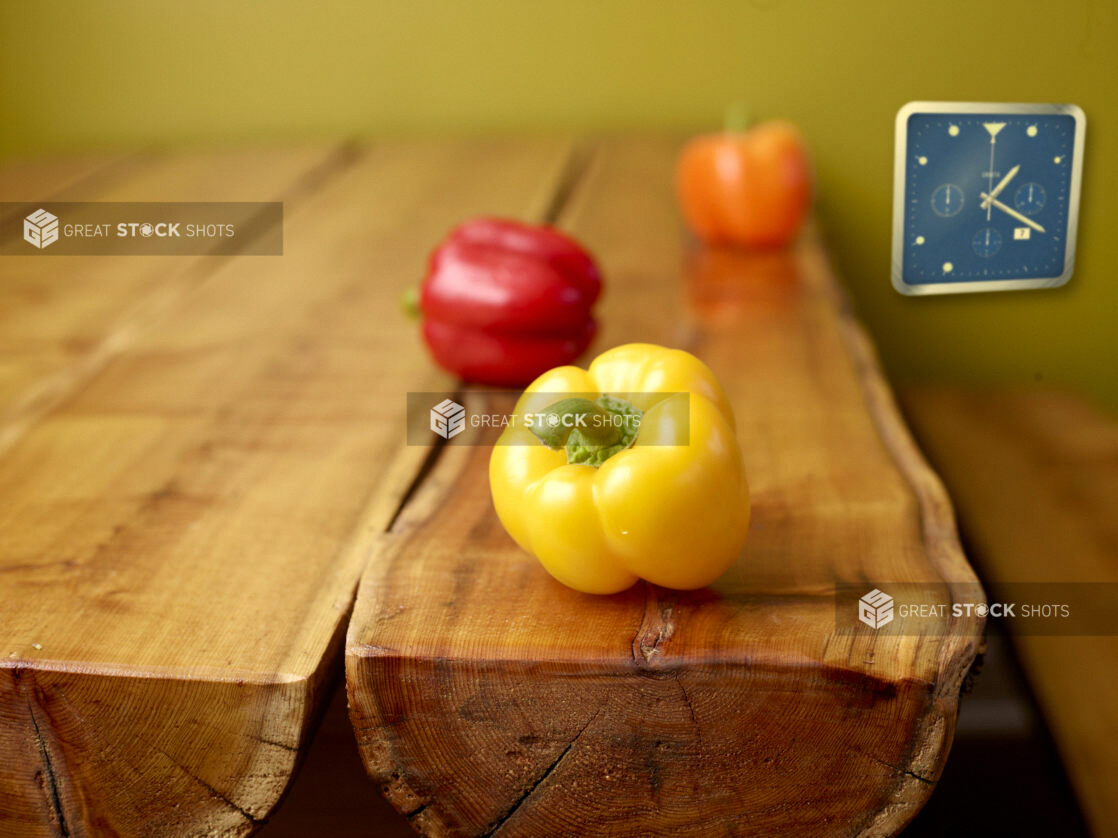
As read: h=1 m=20
